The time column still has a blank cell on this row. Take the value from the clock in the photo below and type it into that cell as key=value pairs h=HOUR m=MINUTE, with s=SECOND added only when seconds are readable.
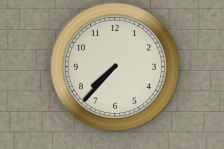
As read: h=7 m=37
